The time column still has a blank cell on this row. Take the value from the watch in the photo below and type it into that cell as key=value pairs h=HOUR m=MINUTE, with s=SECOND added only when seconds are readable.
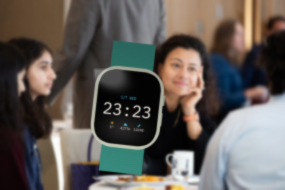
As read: h=23 m=23
